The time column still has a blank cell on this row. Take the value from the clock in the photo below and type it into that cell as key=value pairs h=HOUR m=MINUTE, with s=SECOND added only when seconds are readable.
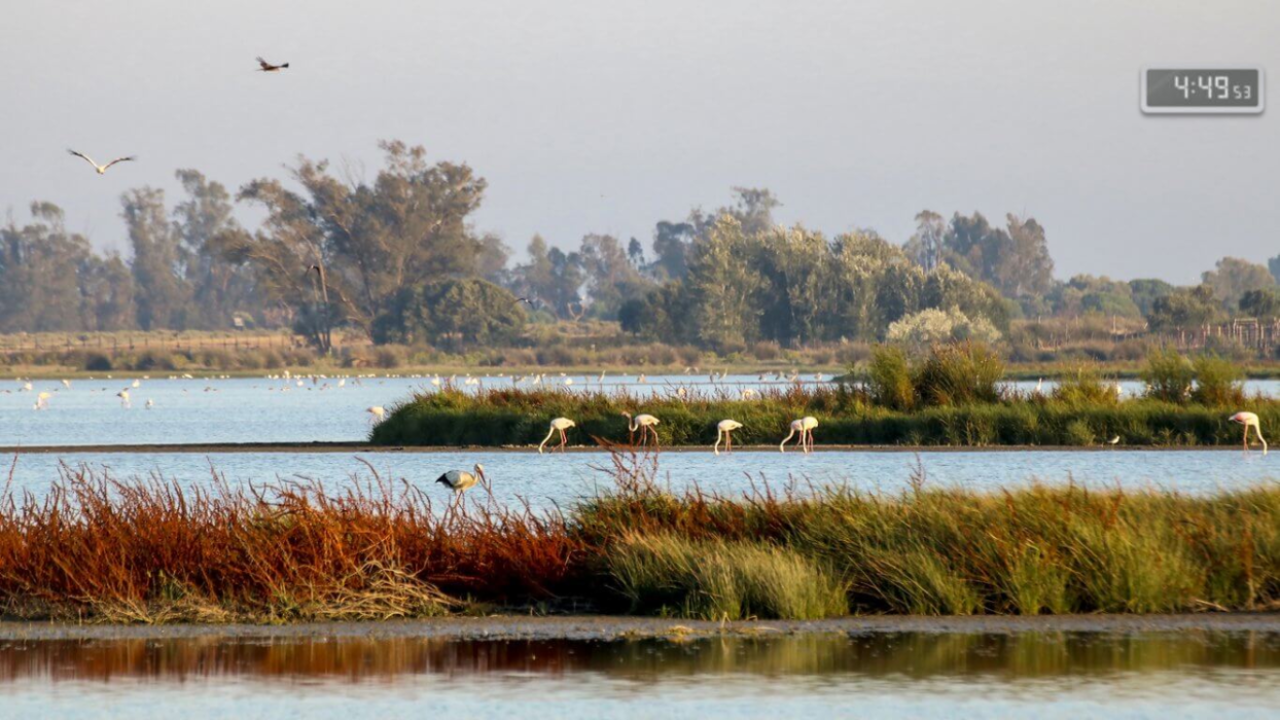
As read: h=4 m=49 s=53
